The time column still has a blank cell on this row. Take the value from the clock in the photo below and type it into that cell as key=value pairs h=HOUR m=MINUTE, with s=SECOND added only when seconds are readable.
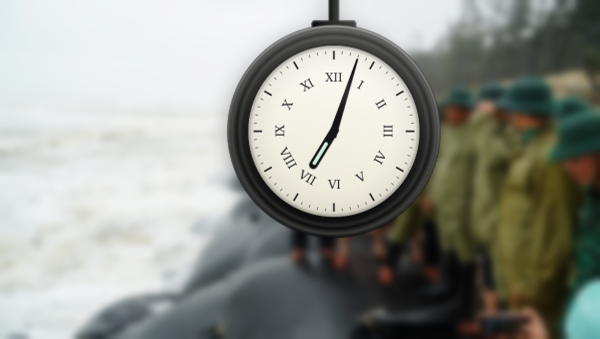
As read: h=7 m=3
